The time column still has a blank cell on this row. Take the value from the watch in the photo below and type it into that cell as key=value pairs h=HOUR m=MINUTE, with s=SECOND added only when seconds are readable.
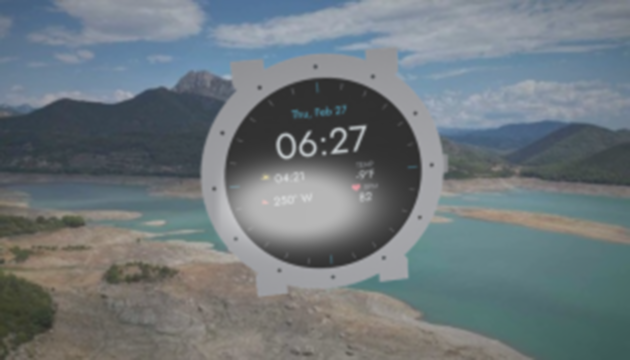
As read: h=6 m=27
